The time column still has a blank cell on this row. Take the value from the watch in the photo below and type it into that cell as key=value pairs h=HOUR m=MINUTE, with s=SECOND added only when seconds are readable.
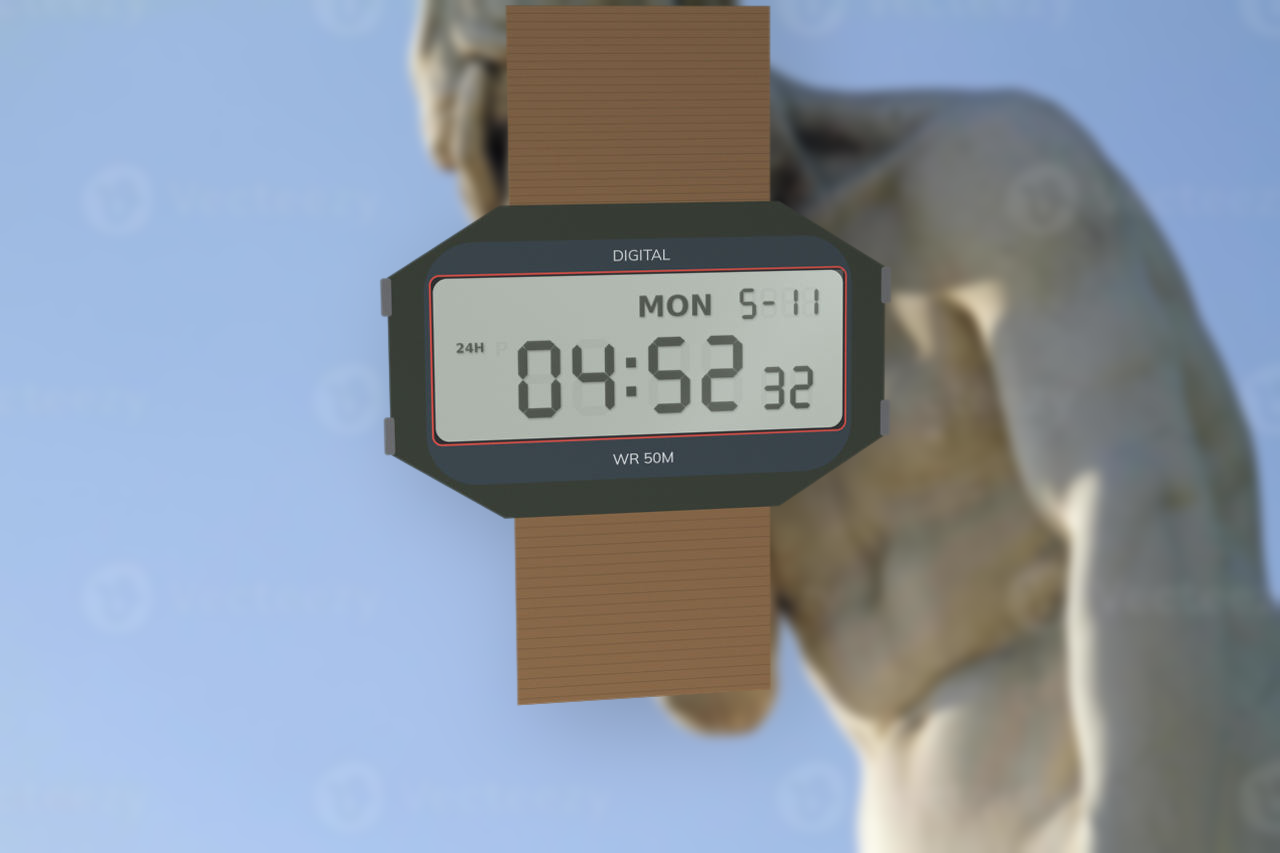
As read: h=4 m=52 s=32
